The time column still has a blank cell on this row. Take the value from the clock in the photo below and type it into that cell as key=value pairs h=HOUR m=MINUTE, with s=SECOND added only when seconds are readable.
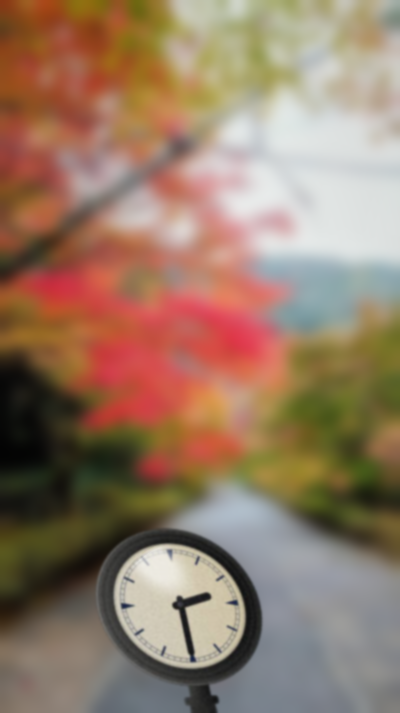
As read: h=2 m=30
